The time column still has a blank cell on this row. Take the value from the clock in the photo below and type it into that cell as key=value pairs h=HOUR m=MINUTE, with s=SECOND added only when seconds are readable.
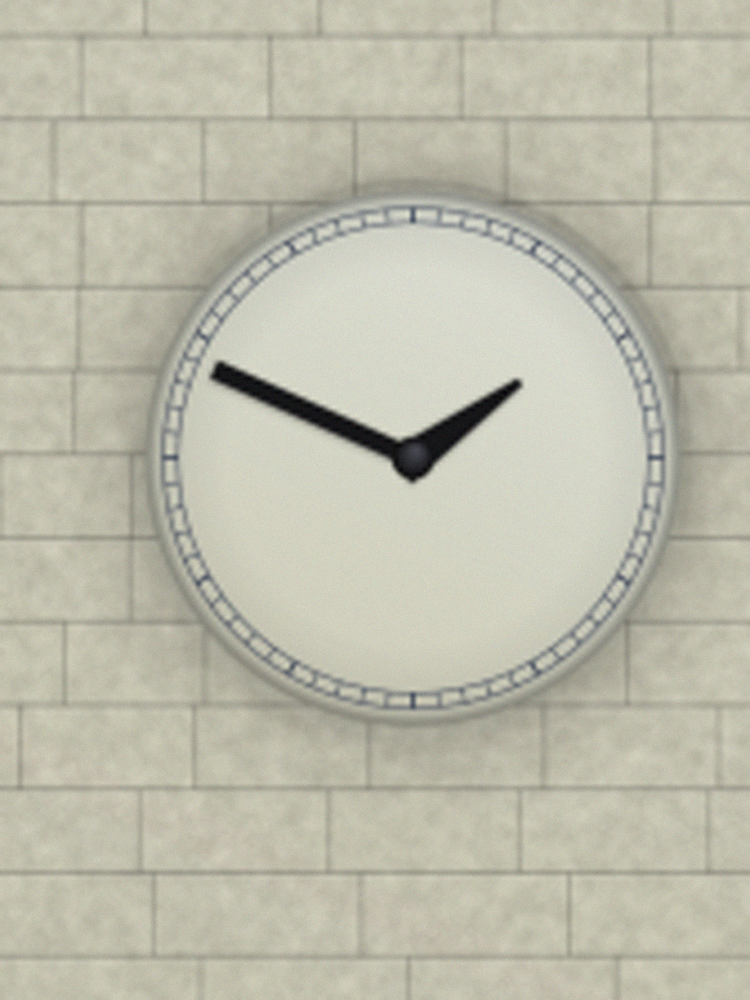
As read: h=1 m=49
